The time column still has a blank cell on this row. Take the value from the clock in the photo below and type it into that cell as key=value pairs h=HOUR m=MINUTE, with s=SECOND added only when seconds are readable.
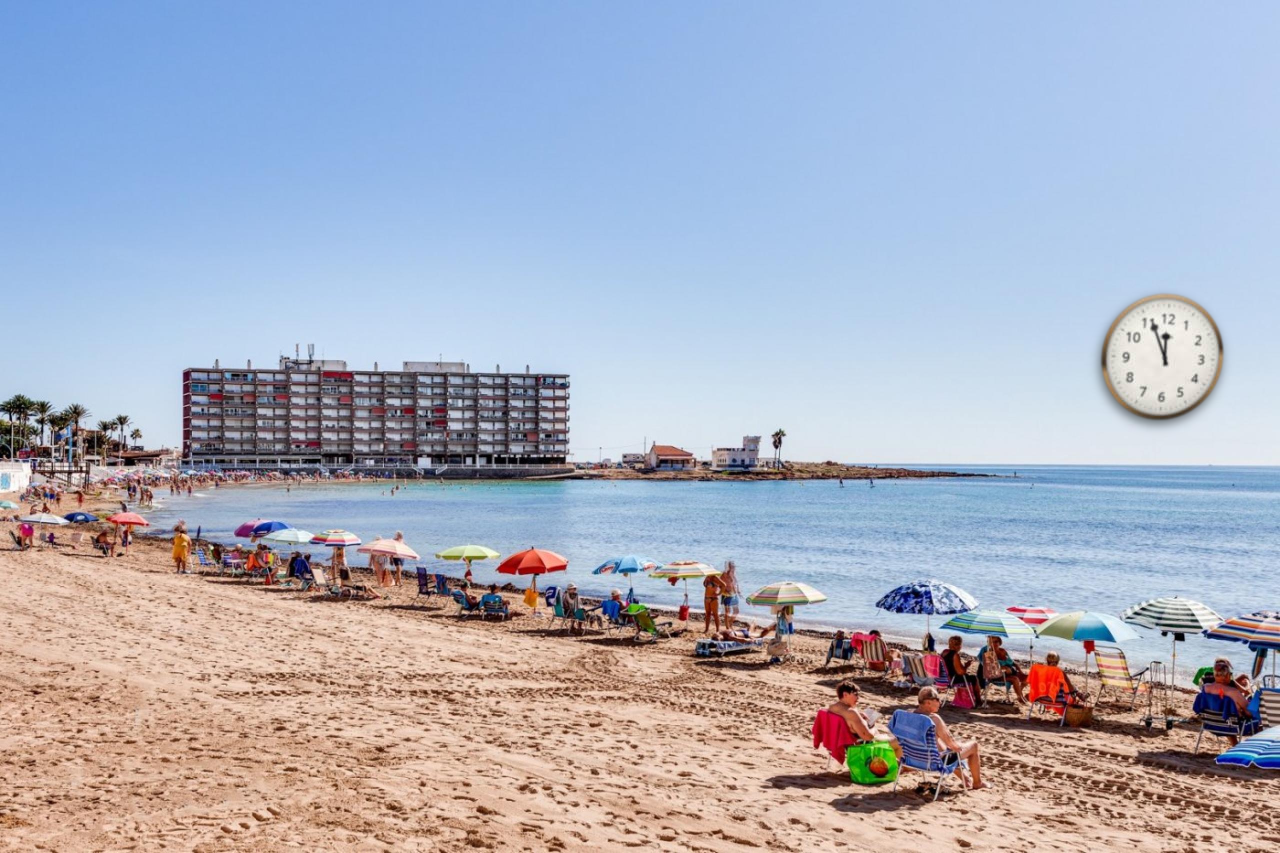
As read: h=11 m=56
